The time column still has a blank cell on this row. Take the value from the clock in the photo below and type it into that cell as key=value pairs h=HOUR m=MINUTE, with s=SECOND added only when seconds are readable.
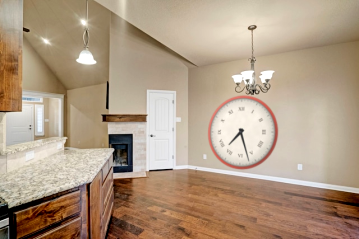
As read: h=7 m=27
